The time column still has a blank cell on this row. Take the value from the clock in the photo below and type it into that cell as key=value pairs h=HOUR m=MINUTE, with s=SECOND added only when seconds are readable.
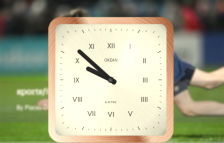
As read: h=9 m=52
